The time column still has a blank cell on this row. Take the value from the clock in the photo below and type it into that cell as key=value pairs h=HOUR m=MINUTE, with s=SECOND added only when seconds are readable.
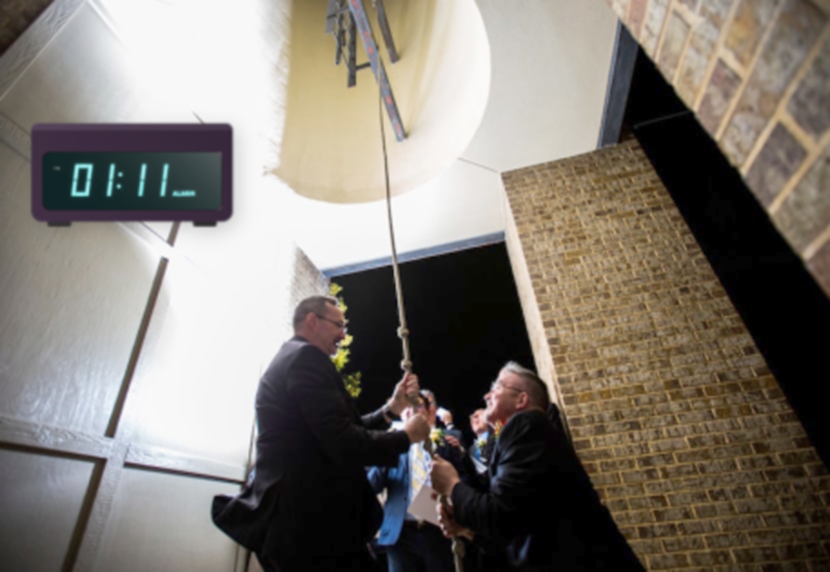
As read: h=1 m=11
